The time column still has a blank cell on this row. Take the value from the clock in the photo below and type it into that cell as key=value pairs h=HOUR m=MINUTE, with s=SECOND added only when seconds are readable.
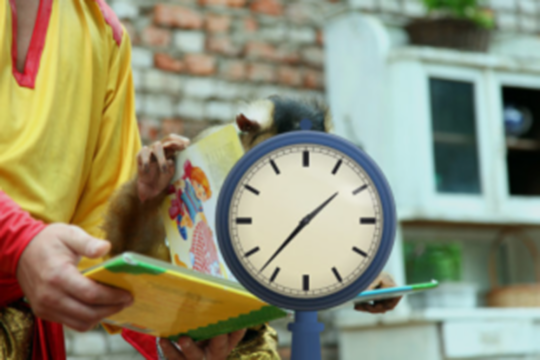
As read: h=1 m=37
